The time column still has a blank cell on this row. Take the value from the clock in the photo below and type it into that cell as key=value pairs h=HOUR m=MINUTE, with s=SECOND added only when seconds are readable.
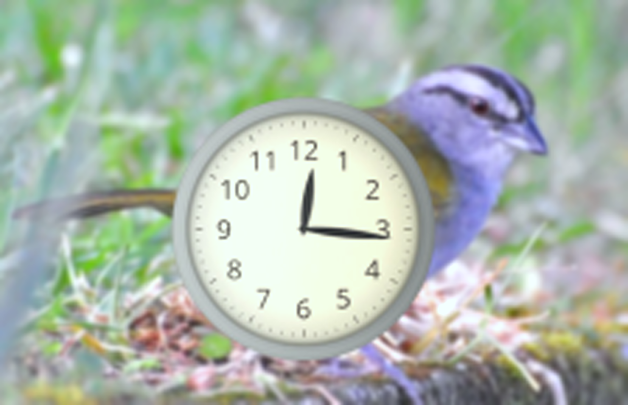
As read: h=12 m=16
